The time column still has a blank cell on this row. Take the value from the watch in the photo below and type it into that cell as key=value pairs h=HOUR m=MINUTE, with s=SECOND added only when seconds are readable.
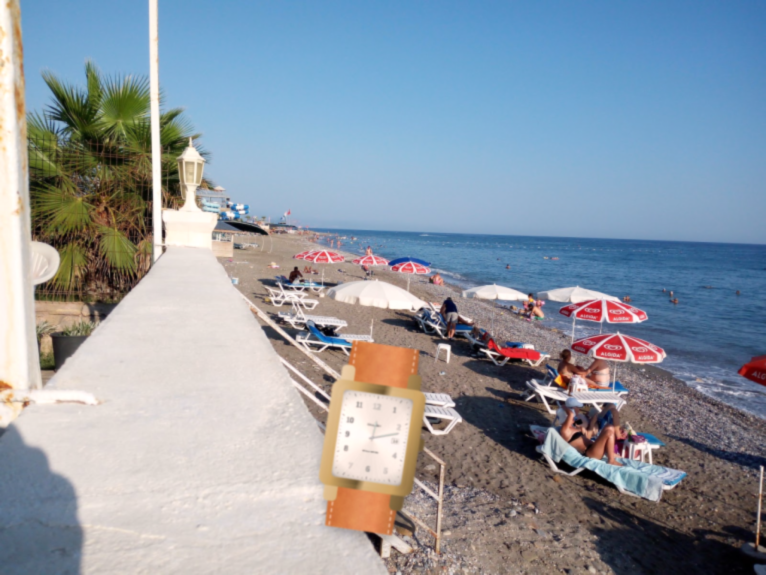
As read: h=12 m=12
